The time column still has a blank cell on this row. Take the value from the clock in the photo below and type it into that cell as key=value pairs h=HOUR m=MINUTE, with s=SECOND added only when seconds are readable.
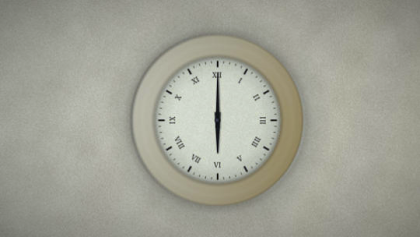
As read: h=6 m=0
